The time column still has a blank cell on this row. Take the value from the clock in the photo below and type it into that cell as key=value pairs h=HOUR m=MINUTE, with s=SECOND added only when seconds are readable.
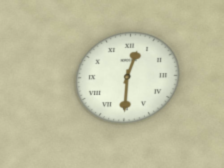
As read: h=12 m=30
